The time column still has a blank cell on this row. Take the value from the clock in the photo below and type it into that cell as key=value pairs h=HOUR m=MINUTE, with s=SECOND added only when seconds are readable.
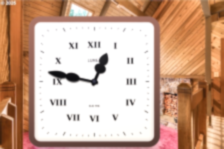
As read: h=12 m=47
